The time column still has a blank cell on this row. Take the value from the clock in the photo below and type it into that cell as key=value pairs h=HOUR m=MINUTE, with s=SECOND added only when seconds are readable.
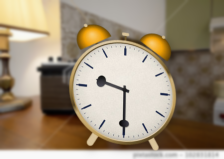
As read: h=9 m=30
